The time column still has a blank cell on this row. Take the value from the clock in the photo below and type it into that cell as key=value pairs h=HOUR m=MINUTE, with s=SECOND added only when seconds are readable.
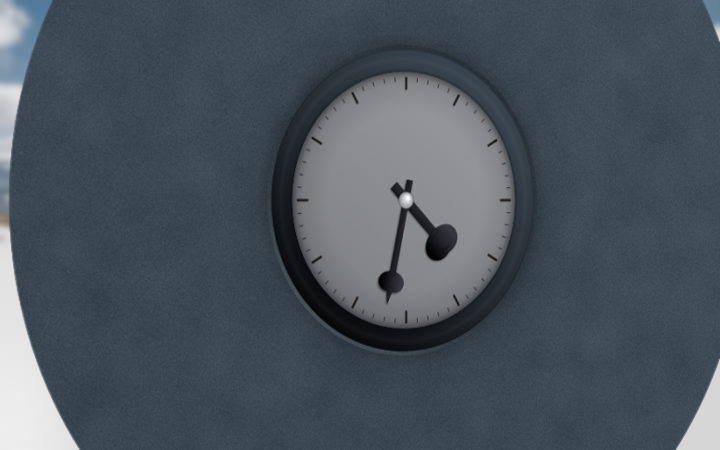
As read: h=4 m=32
